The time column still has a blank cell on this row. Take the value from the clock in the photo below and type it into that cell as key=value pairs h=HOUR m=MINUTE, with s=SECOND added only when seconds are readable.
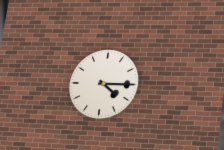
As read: h=4 m=15
